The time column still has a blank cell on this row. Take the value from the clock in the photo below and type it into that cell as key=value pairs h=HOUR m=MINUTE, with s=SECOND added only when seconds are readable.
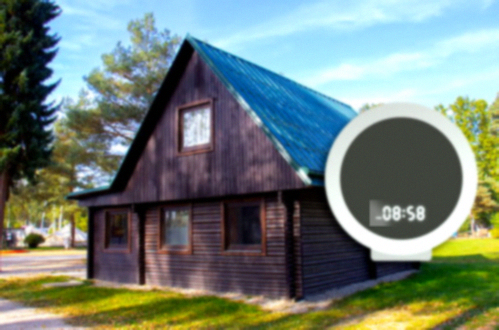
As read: h=8 m=58
